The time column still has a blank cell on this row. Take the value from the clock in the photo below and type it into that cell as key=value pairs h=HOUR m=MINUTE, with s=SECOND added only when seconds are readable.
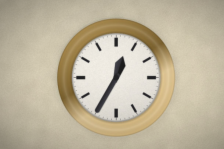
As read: h=12 m=35
